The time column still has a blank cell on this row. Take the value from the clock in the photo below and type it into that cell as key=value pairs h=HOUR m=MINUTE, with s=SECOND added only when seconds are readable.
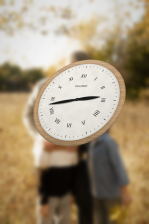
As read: h=2 m=43
